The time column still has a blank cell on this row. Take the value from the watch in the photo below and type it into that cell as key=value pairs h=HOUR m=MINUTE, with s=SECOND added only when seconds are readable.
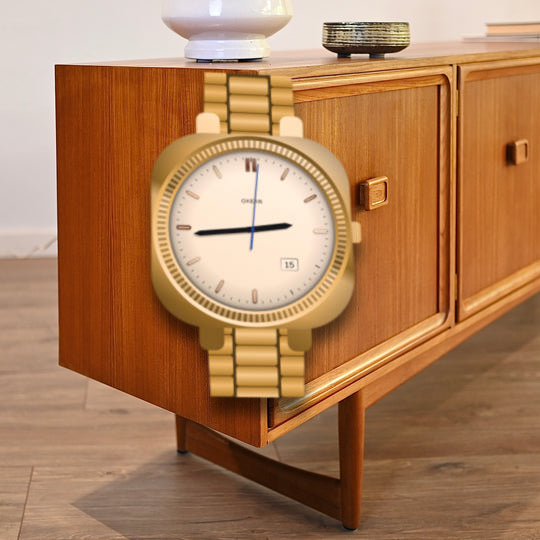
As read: h=2 m=44 s=1
